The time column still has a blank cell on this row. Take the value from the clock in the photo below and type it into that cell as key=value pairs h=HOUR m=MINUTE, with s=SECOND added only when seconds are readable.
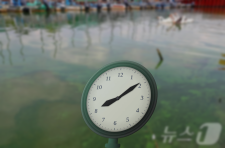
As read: h=8 m=9
